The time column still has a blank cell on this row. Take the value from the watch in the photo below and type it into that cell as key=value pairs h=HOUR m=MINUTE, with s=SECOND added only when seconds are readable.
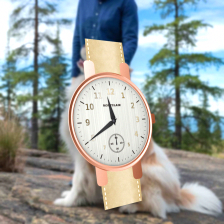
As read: h=11 m=40
